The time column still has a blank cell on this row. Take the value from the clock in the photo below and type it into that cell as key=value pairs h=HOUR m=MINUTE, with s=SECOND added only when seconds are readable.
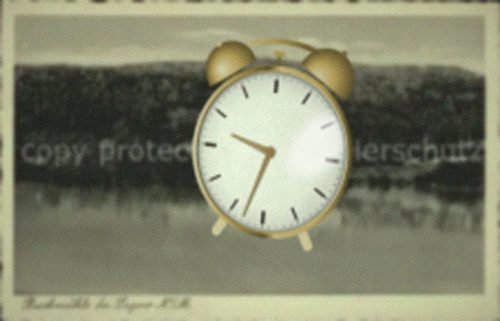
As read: h=9 m=33
